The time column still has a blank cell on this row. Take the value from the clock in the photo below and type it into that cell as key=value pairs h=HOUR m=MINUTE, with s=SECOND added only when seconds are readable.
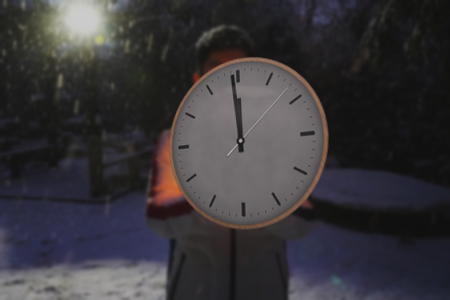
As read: h=11 m=59 s=8
